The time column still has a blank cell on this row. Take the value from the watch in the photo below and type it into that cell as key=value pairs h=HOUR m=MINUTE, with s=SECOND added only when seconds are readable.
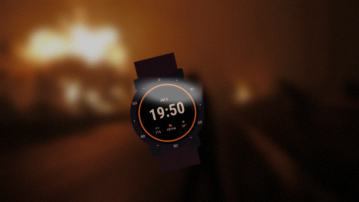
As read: h=19 m=50
